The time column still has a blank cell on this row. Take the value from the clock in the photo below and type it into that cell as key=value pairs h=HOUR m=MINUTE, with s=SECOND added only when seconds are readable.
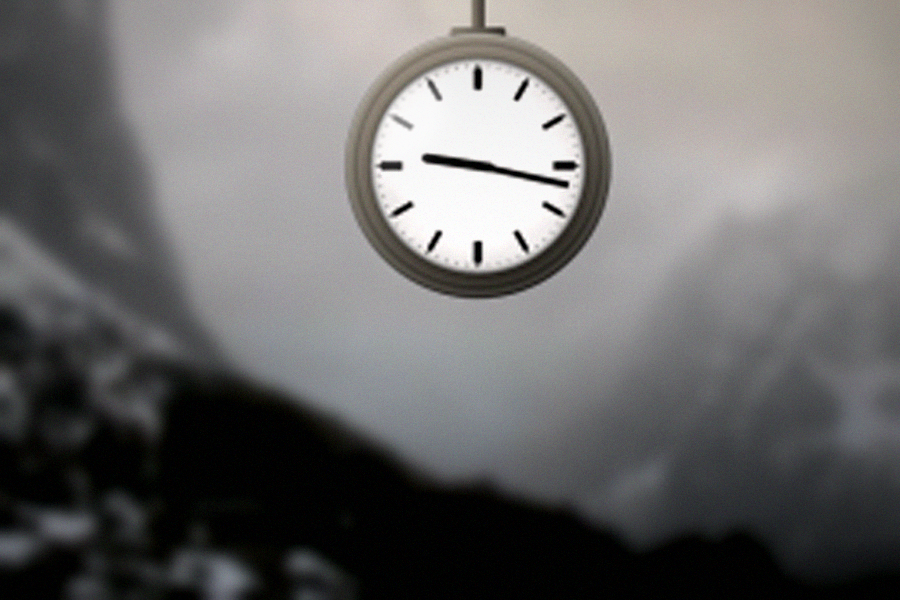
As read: h=9 m=17
